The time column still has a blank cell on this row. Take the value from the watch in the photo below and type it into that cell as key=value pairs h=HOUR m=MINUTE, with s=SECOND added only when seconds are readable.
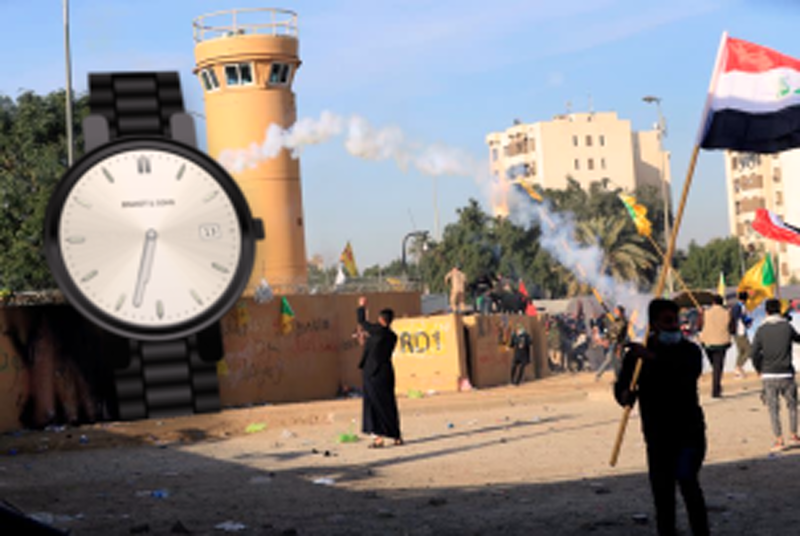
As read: h=6 m=33
